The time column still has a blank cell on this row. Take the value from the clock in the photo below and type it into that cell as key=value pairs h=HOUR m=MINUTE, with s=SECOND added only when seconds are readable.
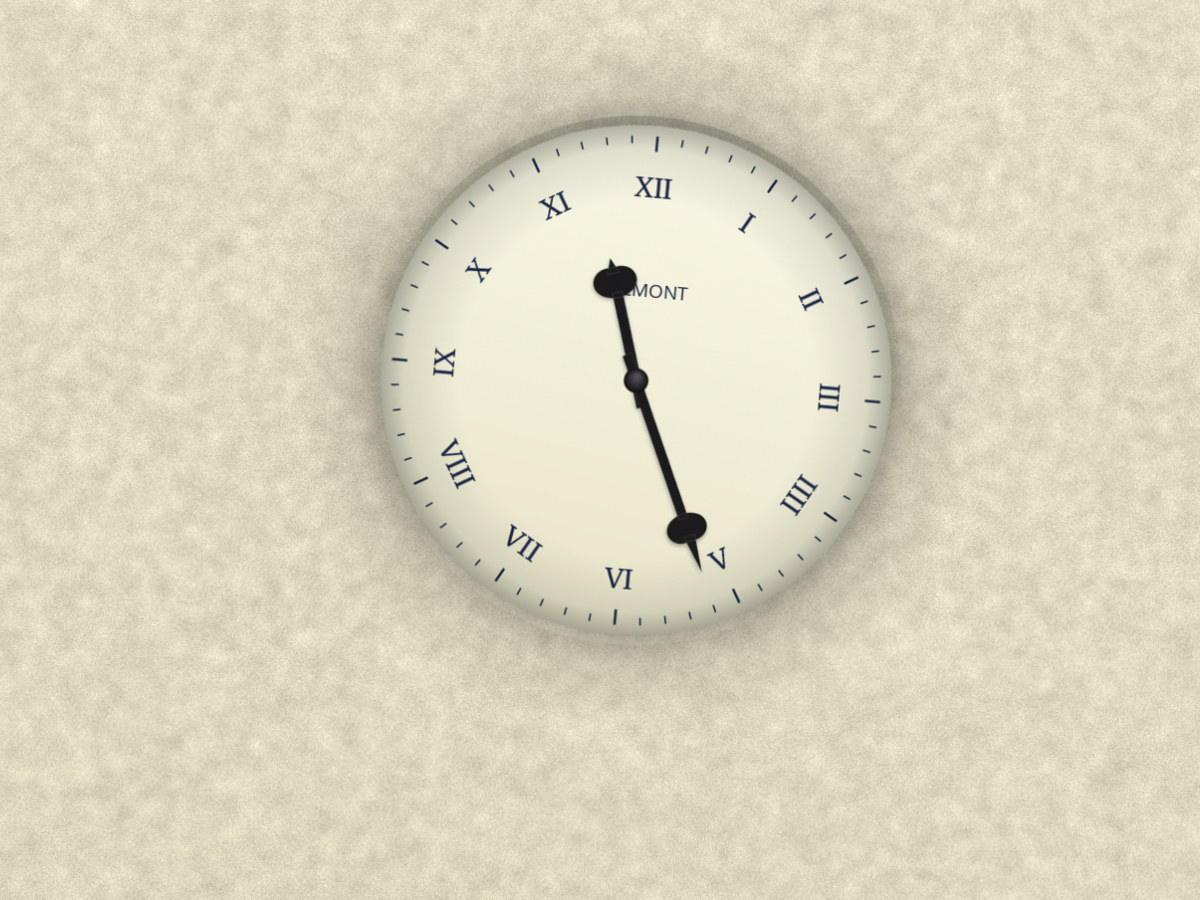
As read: h=11 m=26
